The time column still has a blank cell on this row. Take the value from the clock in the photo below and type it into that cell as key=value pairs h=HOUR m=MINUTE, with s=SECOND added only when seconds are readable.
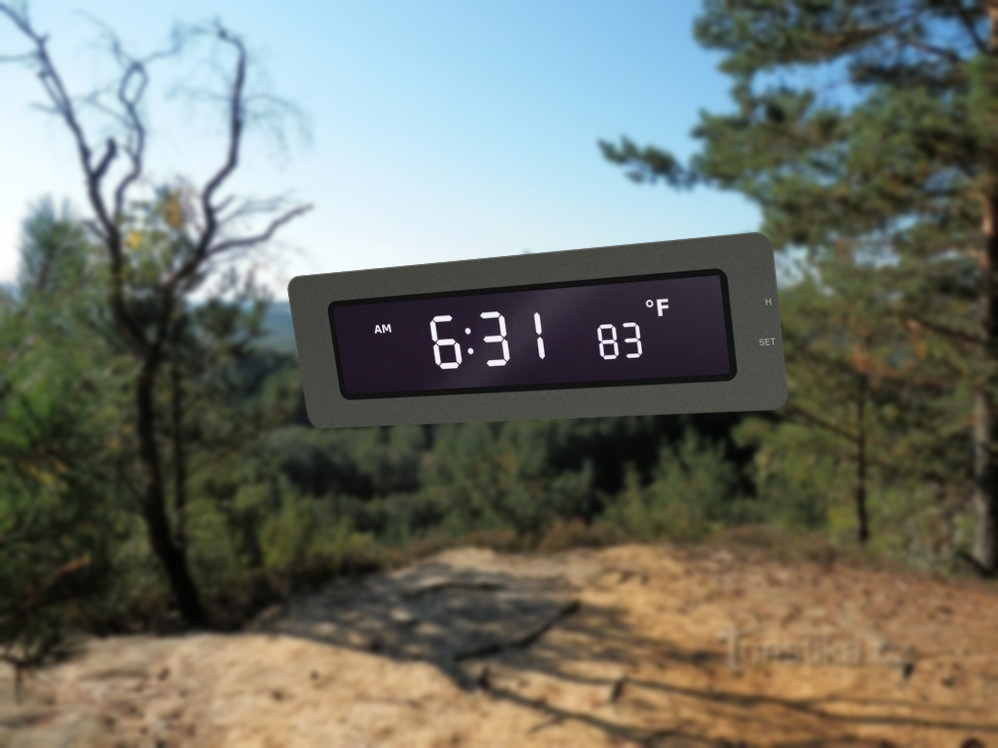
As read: h=6 m=31
